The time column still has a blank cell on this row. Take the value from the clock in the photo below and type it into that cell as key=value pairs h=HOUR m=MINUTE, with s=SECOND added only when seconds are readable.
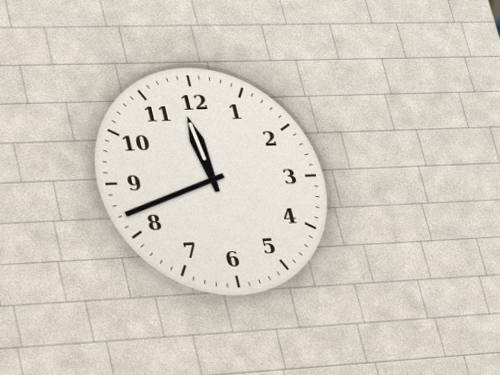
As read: h=11 m=42
